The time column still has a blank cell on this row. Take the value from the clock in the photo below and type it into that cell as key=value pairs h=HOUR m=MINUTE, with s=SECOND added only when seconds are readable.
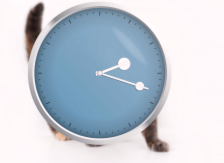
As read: h=2 m=18
